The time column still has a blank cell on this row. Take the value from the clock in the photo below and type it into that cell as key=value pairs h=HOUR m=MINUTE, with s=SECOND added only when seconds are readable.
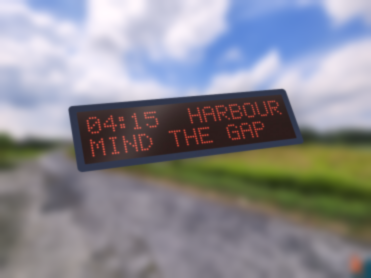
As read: h=4 m=15
